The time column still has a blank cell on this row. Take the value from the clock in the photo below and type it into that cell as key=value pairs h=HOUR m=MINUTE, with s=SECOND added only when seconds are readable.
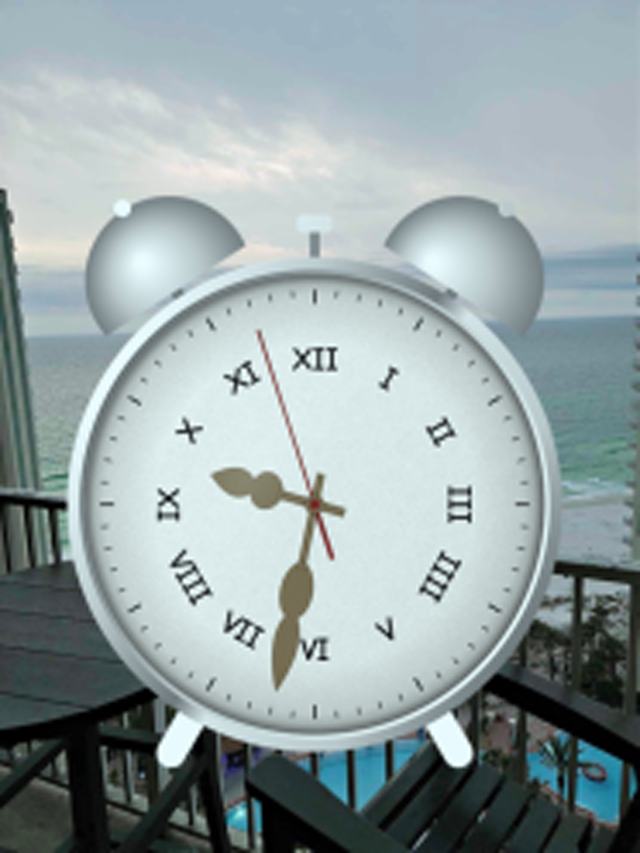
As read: h=9 m=31 s=57
